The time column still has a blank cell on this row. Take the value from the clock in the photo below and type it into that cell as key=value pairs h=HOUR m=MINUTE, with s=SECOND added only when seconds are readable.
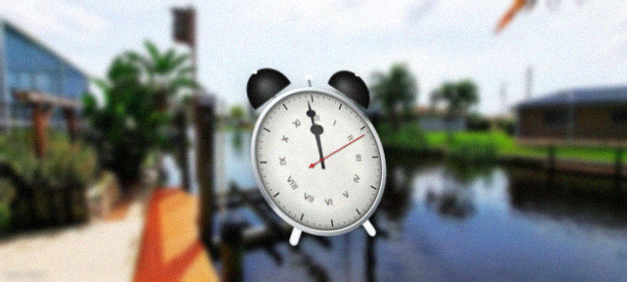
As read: h=11 m=59 s=11
